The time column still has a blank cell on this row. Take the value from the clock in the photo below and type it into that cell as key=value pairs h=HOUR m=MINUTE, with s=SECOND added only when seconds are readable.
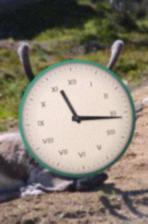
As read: h=11 m=16
